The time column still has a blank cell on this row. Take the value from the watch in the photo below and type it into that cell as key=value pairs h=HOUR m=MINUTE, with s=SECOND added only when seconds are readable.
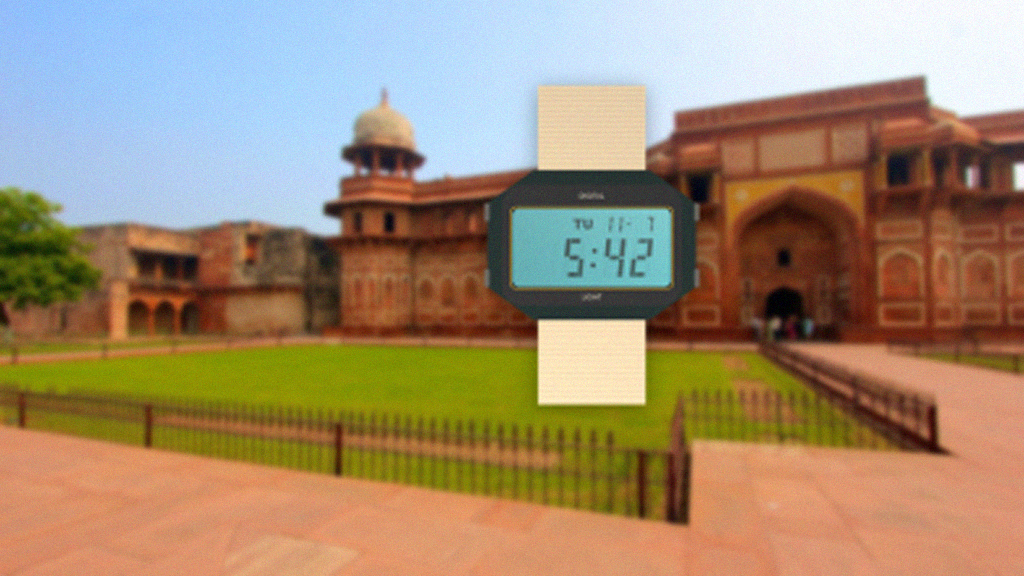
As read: h=5 m=42
